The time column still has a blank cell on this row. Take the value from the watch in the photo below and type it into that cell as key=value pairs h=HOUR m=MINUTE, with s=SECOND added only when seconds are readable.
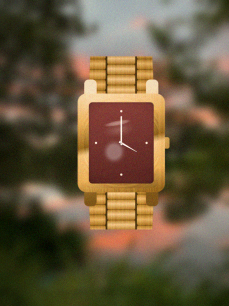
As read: h=4 m=0
